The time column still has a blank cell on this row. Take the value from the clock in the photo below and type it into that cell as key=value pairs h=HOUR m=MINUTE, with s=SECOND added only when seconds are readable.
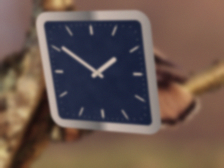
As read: h=1 m=51
